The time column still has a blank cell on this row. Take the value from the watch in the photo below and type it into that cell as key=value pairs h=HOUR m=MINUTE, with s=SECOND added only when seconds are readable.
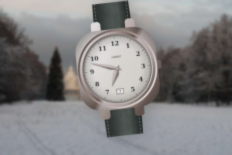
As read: h=6 m=48
